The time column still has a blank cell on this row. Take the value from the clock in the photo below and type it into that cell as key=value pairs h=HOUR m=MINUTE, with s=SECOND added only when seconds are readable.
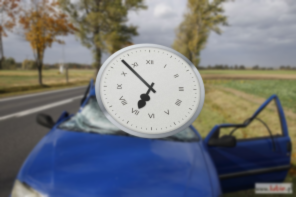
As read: h=6 m=53
